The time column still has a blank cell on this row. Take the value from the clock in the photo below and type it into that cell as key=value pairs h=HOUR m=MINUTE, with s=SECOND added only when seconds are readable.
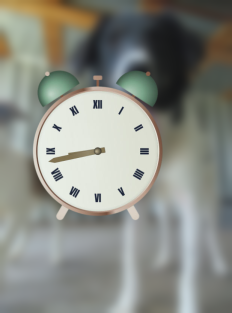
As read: h=8 m=43
